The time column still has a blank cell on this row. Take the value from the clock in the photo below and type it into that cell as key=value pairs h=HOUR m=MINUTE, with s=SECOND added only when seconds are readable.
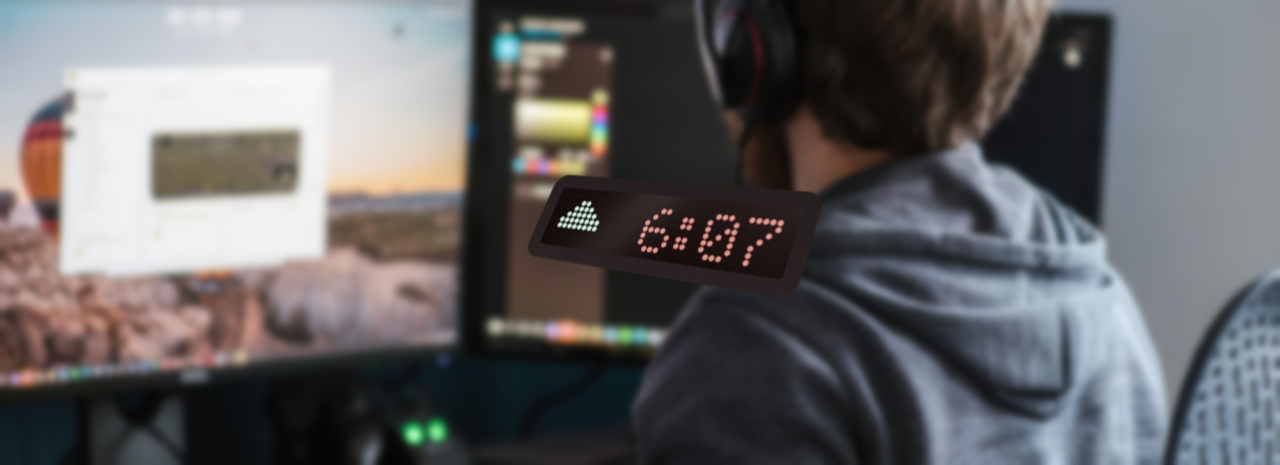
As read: h=6 m=7
